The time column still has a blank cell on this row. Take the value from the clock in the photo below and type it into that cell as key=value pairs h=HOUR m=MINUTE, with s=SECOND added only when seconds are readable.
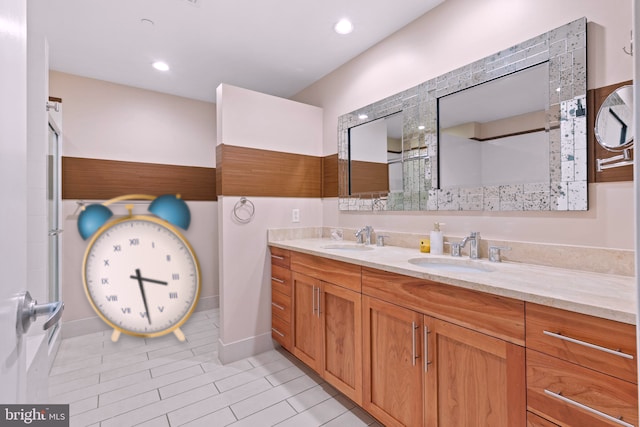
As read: h=3 m=29
